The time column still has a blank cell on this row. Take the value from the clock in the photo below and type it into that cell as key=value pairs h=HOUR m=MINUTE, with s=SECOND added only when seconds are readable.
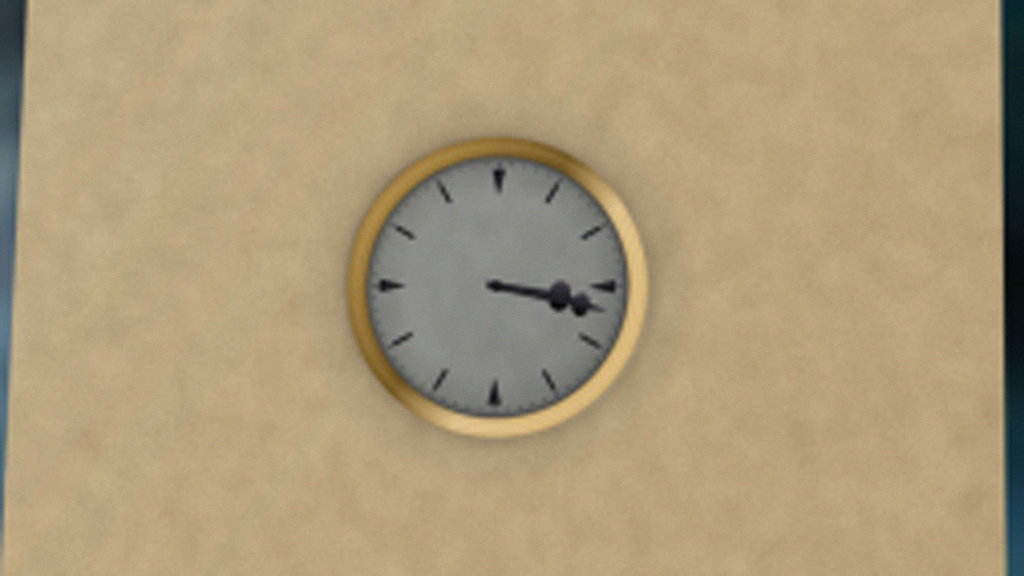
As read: h=3 m=17
